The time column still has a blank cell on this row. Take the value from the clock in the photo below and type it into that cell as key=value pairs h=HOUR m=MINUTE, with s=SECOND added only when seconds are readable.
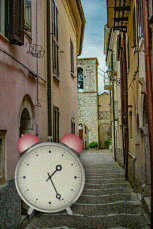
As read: h=1 m=26
